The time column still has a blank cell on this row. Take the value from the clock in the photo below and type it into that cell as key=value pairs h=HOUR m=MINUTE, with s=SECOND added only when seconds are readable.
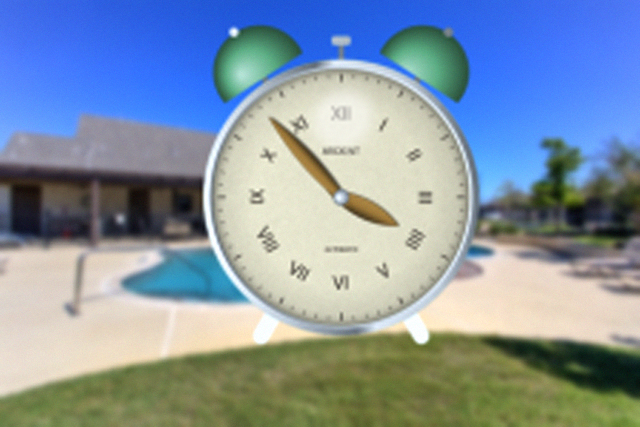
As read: h=3 m=53
